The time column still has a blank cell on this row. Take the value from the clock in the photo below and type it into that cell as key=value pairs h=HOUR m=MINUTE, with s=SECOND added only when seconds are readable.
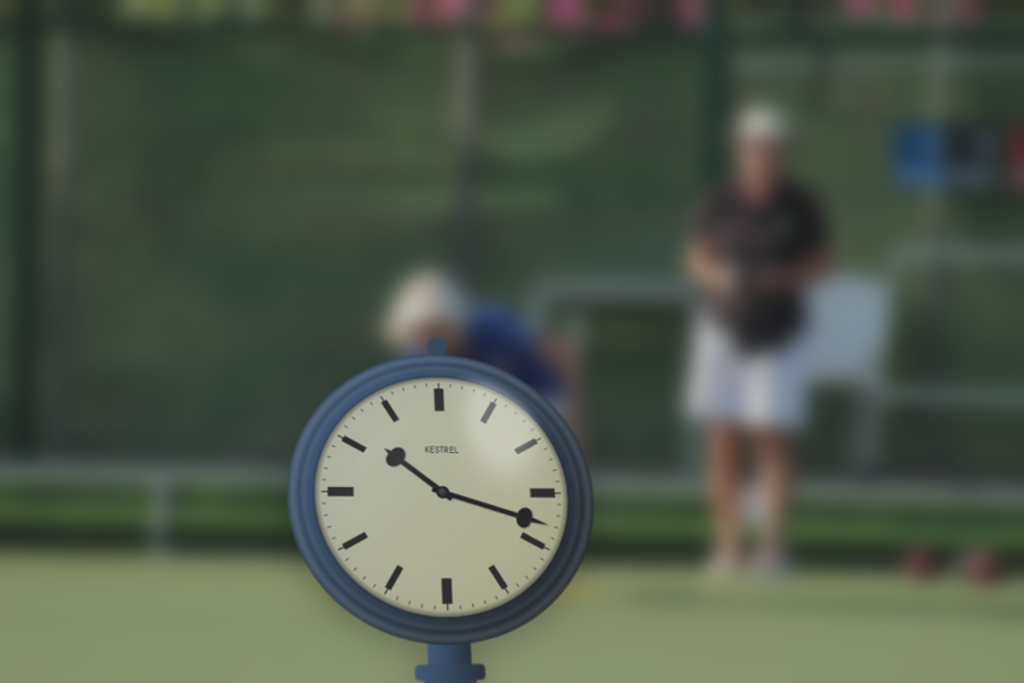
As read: h=10 m=18
